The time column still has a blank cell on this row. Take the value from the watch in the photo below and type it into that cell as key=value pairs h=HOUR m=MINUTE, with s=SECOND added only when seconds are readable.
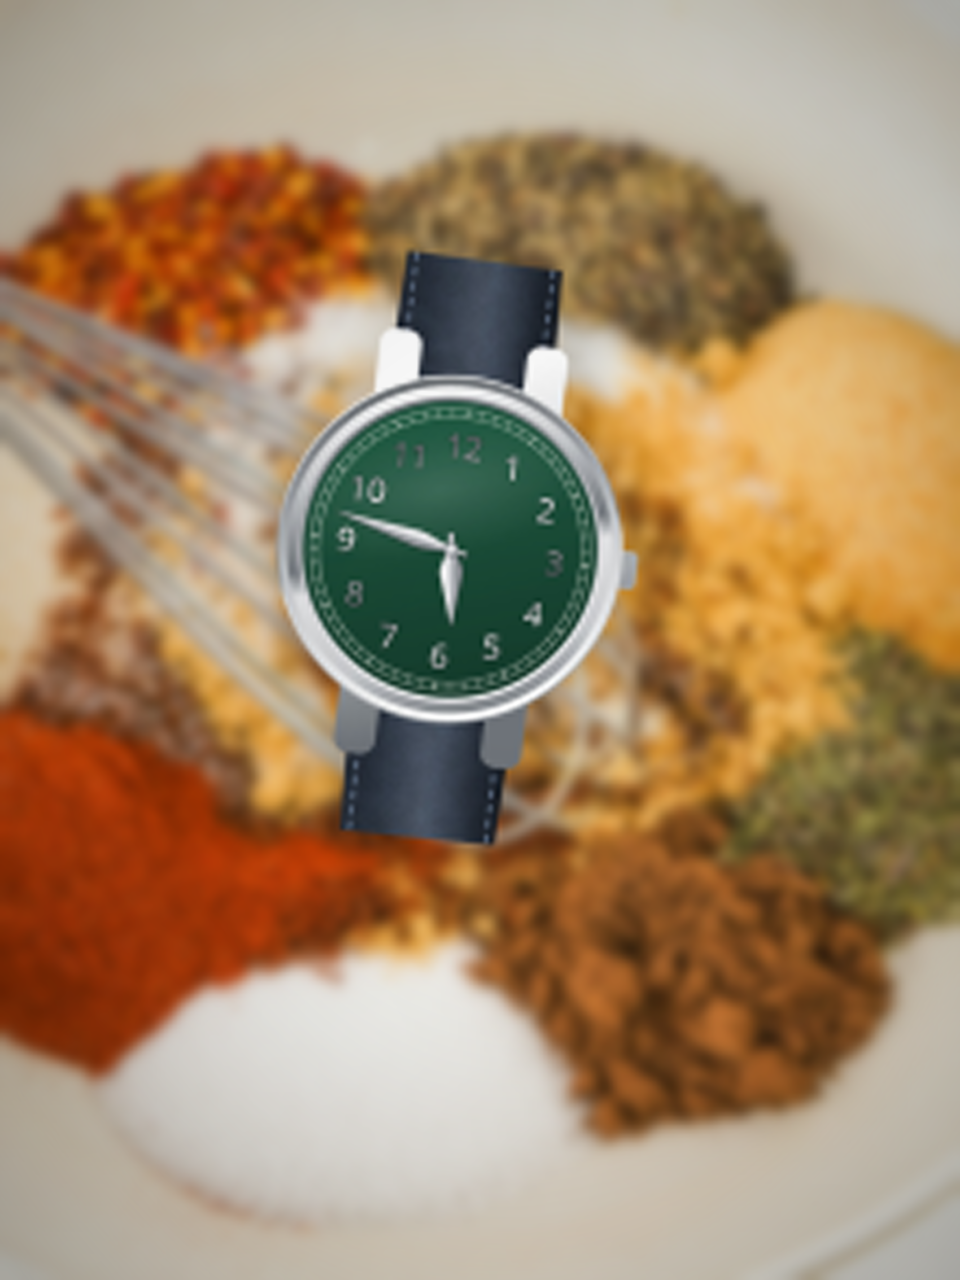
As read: h=5 m=47
